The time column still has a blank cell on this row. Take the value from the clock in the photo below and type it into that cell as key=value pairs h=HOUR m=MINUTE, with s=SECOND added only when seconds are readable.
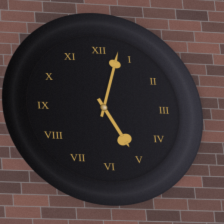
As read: h=5 m=3
